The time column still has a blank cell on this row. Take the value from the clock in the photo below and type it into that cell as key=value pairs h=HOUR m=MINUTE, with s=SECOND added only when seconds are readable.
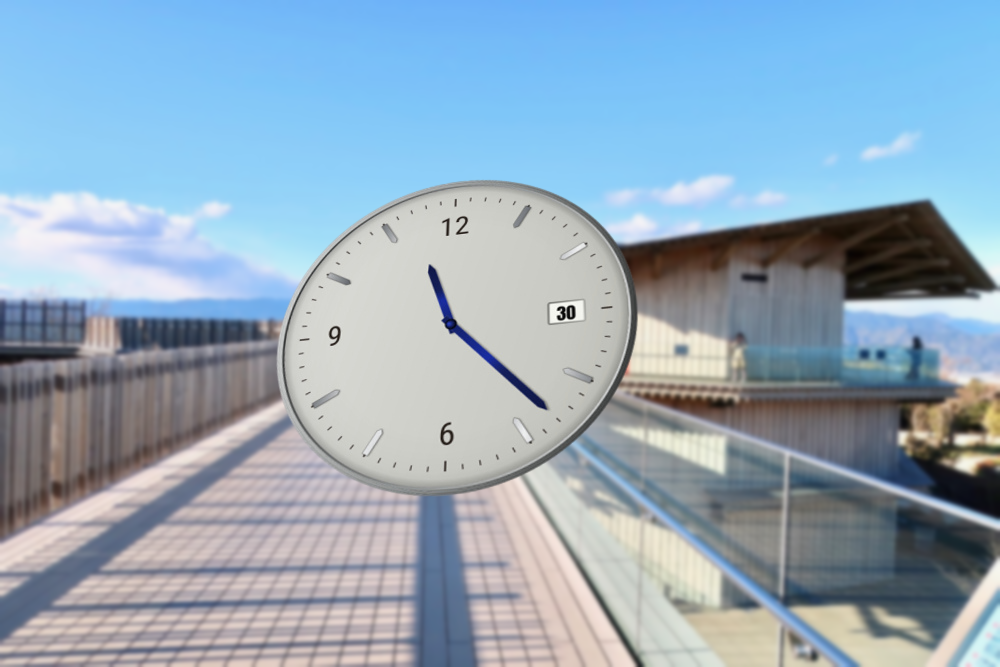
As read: h=11 m=23
